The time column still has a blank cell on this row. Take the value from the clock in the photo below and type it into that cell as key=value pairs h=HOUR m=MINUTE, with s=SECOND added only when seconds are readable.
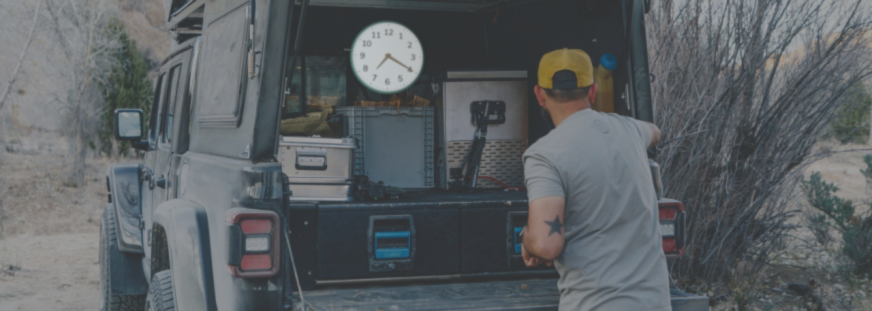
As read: h=7 m=20
